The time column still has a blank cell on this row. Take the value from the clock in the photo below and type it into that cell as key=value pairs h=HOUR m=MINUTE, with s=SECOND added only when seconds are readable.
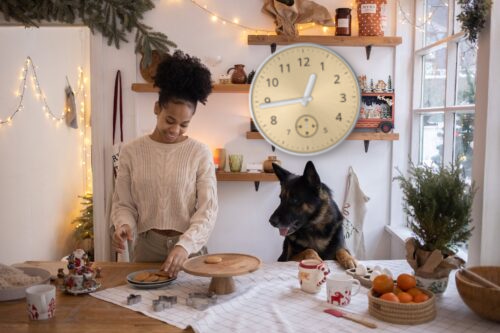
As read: h=12 m=44
